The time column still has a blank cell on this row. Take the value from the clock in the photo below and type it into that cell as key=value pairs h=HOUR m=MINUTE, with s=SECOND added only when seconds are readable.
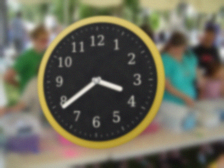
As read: h=3 m=39
